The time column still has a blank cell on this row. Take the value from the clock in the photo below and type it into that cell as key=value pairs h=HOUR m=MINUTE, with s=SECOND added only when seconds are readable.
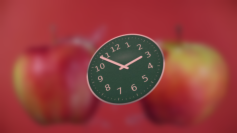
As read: h=2 m=54
